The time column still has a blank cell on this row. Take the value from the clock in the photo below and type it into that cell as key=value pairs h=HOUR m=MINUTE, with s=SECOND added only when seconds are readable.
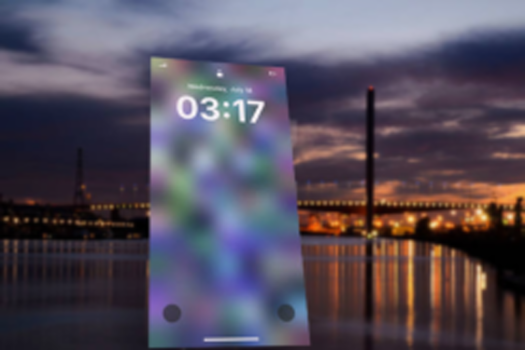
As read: h=3 m=17
